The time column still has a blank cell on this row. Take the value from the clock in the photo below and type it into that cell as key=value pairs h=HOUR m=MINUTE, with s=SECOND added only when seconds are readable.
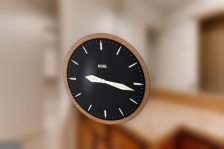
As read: h=9 m=17
